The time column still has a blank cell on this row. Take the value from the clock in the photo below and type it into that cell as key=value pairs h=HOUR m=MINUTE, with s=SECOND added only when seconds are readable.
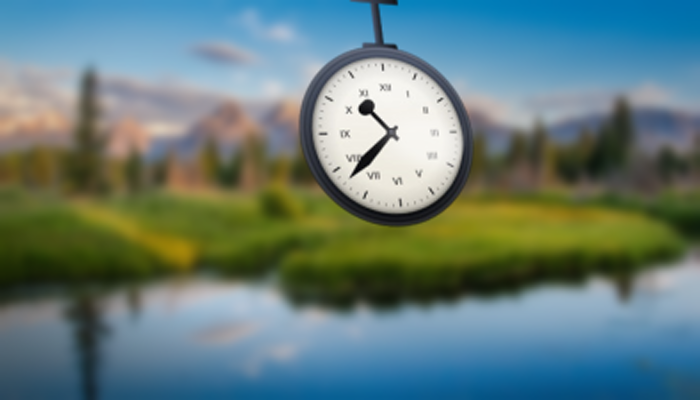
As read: h=10 m=38
